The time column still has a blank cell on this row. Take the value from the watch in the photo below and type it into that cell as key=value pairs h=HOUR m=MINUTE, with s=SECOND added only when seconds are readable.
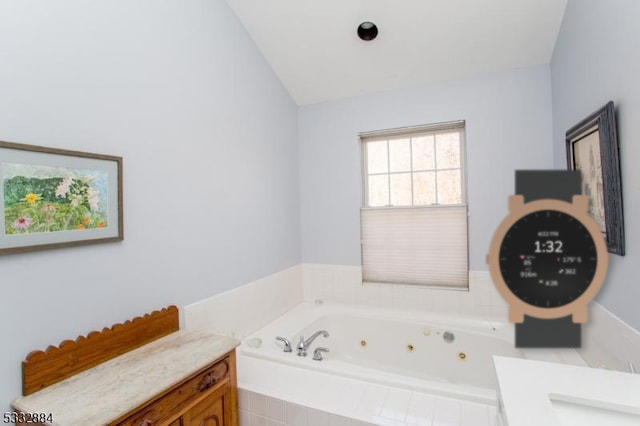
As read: h=1 m=32
